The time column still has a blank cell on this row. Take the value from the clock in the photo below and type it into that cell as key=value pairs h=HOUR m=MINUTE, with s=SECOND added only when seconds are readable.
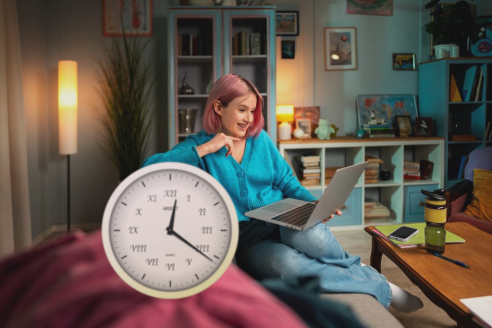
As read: h=12 m=21
